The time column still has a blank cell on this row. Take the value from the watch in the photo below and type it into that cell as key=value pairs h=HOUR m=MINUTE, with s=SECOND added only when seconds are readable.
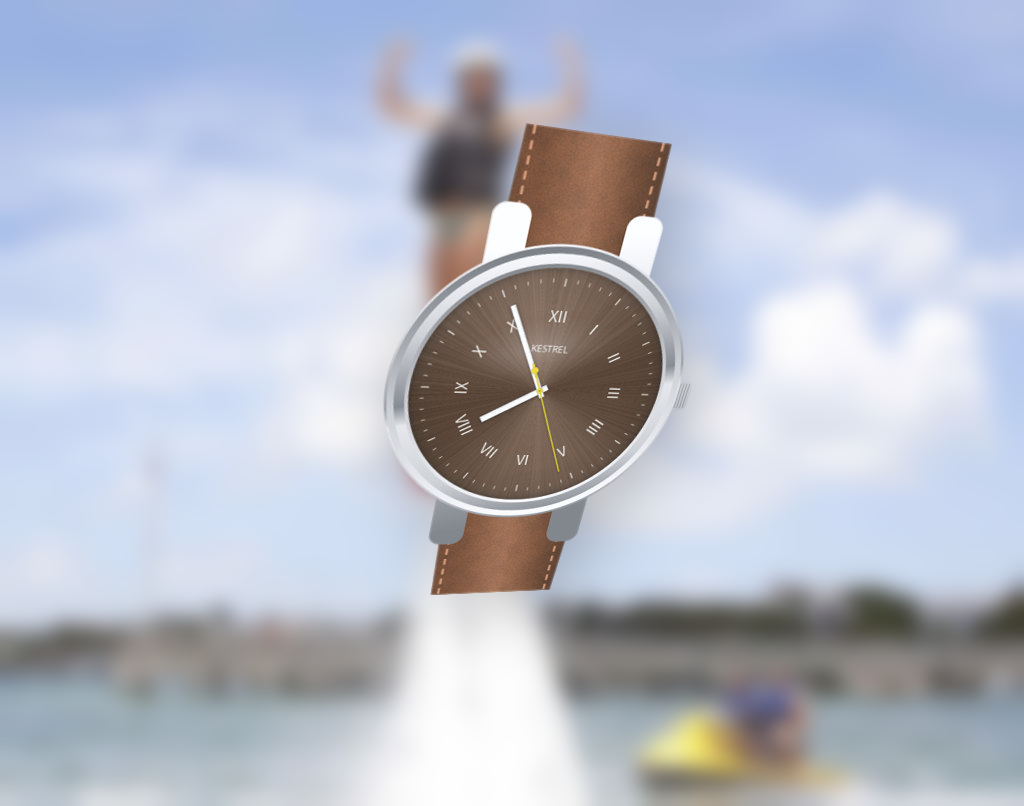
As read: h=7 m=55 s=26
